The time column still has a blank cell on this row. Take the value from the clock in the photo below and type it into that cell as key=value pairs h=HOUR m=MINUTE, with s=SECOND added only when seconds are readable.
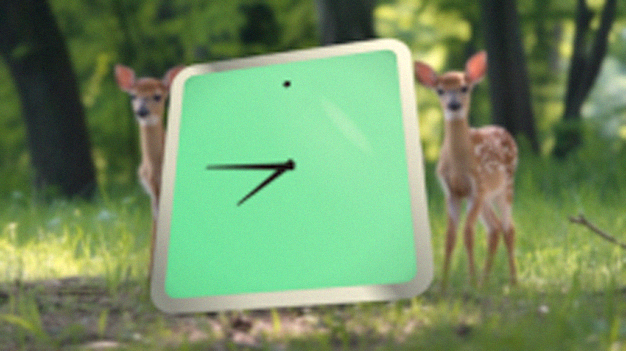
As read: h=7 m=46
